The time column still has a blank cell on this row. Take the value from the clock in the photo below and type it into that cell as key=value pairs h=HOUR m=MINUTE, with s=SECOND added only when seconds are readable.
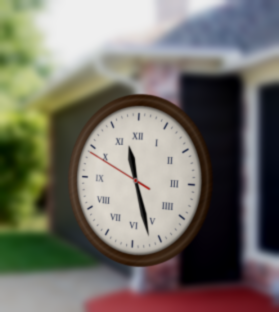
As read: h=11 m=26 s=49
